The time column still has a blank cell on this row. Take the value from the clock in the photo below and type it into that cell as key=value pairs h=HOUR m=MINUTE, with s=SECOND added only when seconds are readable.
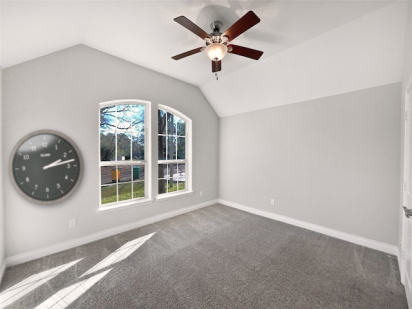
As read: h=2 m=13
